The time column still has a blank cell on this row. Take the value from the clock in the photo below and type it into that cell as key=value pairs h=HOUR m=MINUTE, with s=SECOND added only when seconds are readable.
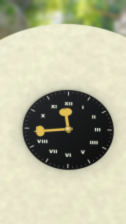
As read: h=11 m=44
